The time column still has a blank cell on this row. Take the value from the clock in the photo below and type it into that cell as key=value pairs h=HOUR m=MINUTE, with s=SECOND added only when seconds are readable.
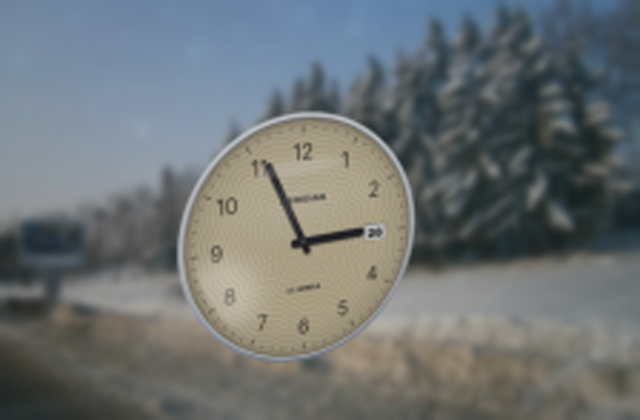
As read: h=2 m=56
